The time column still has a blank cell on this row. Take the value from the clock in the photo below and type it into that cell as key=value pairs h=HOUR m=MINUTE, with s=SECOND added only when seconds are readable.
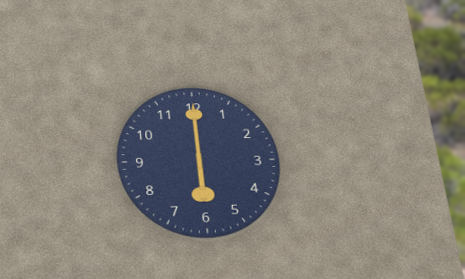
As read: h=6 m=0
